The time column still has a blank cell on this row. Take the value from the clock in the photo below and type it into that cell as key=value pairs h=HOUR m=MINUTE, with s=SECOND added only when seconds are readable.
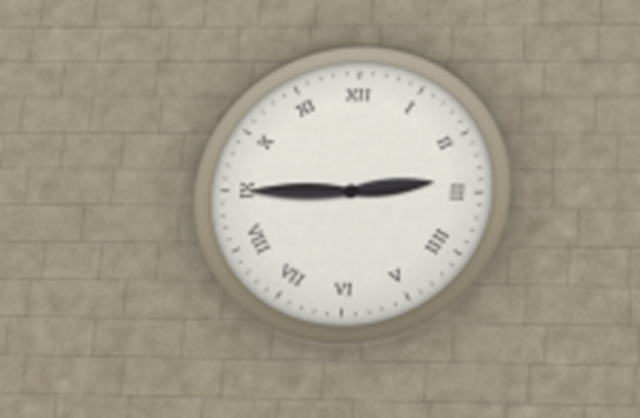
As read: h=2 m=45
